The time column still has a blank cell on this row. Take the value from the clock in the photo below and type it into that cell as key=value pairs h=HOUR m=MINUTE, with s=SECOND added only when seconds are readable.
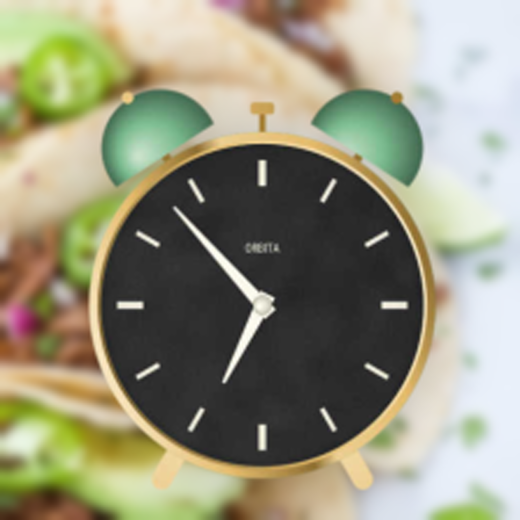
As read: h=6 m=53
